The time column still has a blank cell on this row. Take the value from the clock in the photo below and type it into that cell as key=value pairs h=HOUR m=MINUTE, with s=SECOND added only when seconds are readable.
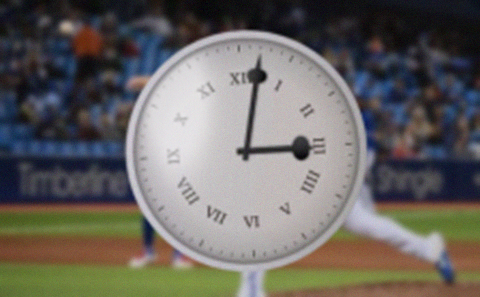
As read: h=3 m=2
